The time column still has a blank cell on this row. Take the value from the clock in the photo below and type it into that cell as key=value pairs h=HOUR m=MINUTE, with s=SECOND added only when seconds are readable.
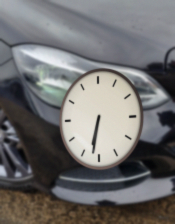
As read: h=6 m=32
